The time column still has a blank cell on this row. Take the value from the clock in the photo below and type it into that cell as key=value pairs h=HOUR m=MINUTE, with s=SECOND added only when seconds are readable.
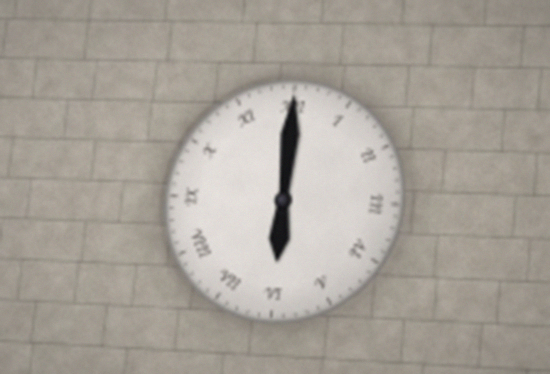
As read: h=6 m=0
